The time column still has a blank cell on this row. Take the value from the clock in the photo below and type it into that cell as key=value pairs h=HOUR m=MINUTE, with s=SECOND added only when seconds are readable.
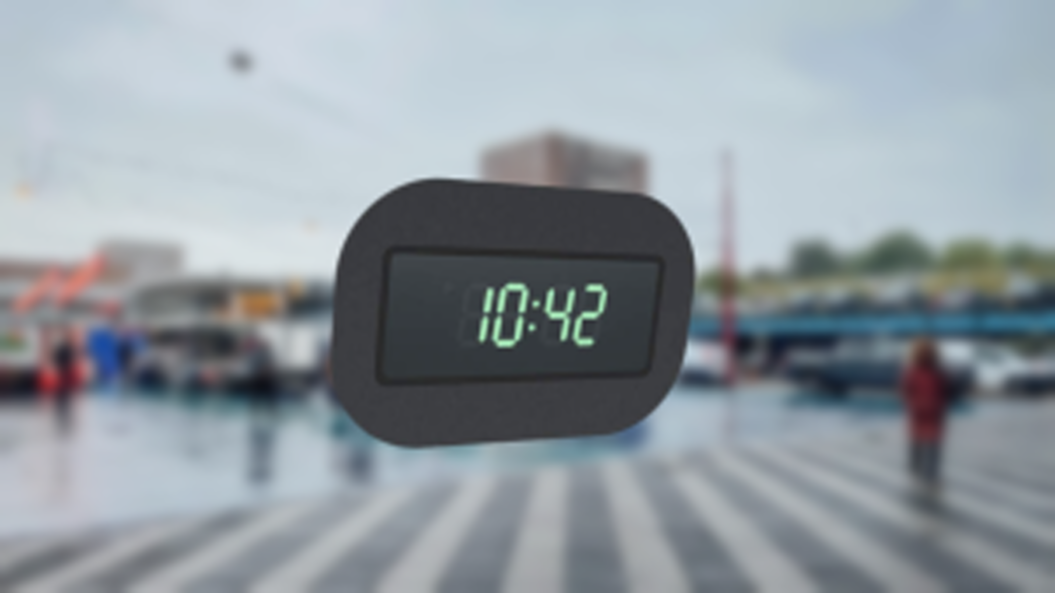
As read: h=10 m=42
